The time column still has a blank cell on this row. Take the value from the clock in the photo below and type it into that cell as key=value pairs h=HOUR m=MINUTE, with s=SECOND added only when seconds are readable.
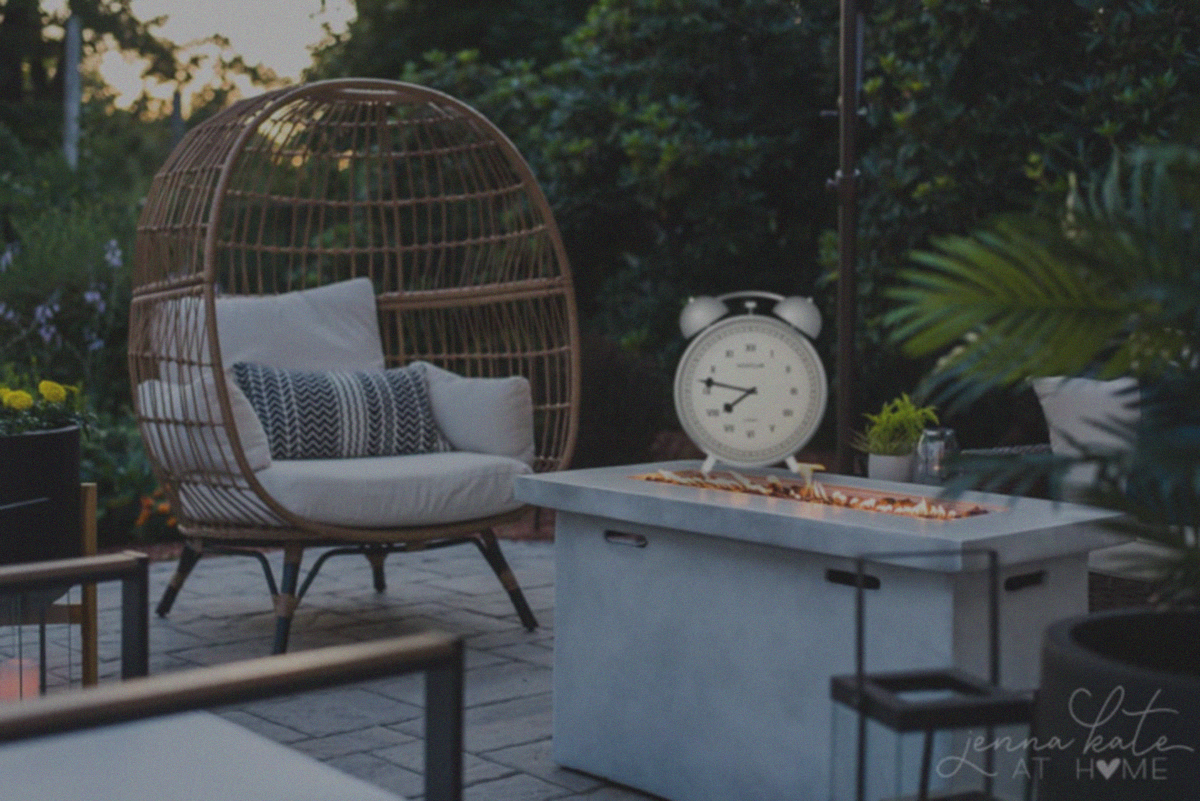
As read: h=7 m=47
